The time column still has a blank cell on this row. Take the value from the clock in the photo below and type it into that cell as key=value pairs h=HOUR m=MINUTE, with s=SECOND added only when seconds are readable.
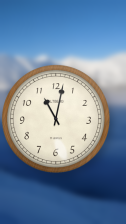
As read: h=11 m=2
